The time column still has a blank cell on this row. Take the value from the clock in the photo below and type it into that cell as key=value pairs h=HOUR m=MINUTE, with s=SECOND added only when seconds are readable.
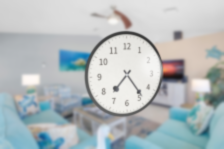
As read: h=7 m=24
